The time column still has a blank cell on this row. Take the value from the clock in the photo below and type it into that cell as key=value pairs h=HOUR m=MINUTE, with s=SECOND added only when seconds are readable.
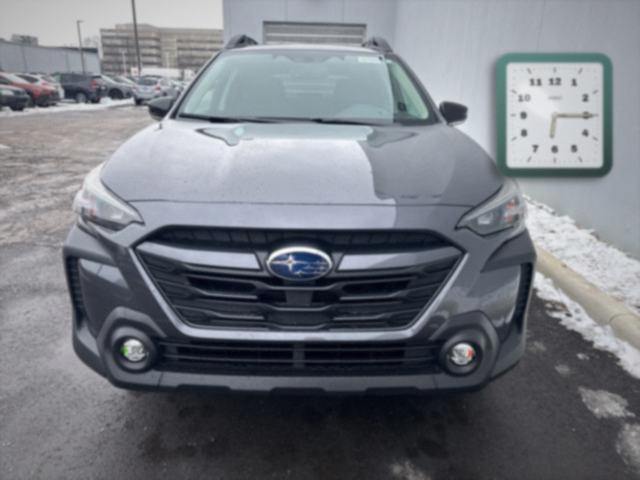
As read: h=6 m=15
